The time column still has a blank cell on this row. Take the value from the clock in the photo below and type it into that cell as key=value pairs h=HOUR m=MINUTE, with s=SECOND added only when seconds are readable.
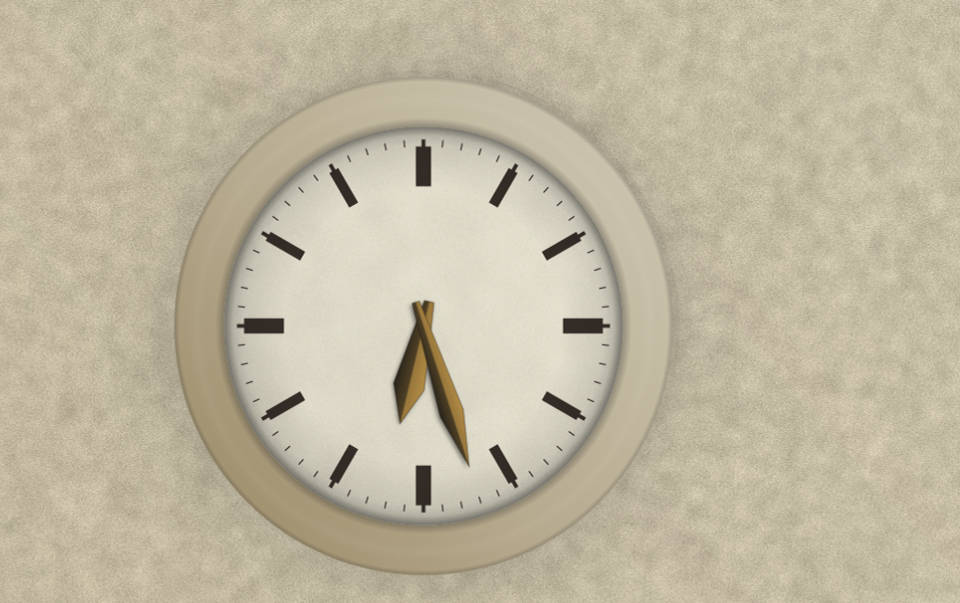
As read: h=6 m=27
